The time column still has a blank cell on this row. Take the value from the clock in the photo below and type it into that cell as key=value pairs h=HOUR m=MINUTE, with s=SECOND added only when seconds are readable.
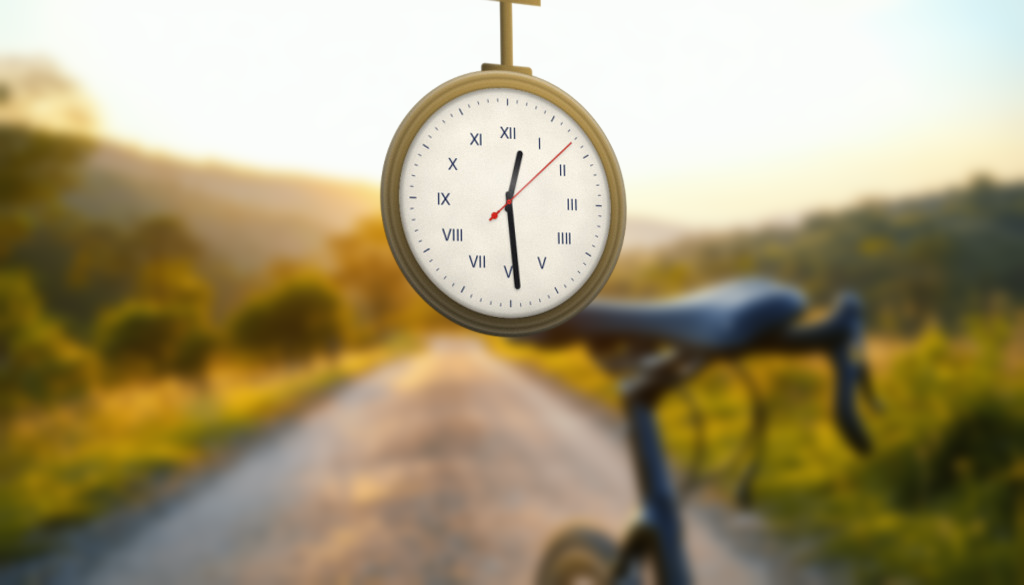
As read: h=12 m=29 s=8
